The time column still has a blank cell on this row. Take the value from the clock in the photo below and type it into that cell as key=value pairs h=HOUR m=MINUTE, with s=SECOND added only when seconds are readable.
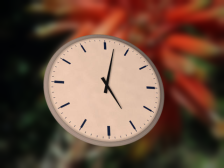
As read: h=5 m=2
